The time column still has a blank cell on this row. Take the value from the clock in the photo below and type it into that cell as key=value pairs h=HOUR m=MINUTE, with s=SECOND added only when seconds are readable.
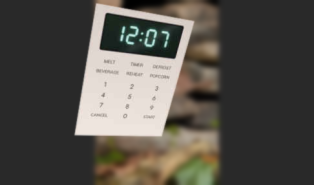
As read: h=12 m=7
